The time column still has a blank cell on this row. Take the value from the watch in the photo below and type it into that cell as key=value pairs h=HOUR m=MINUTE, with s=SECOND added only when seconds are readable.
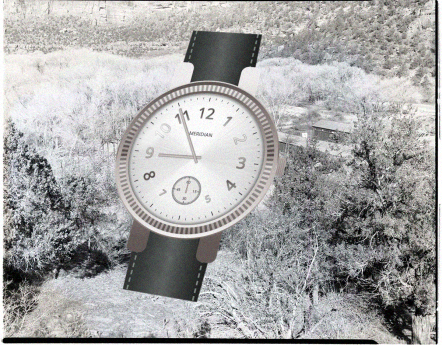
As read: h=8 m=55
